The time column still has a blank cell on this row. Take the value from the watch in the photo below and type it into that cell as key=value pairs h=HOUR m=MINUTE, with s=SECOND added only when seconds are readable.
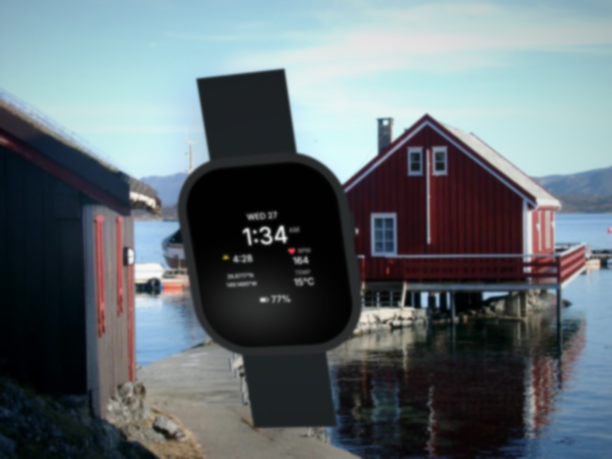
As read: h=1 m=34
